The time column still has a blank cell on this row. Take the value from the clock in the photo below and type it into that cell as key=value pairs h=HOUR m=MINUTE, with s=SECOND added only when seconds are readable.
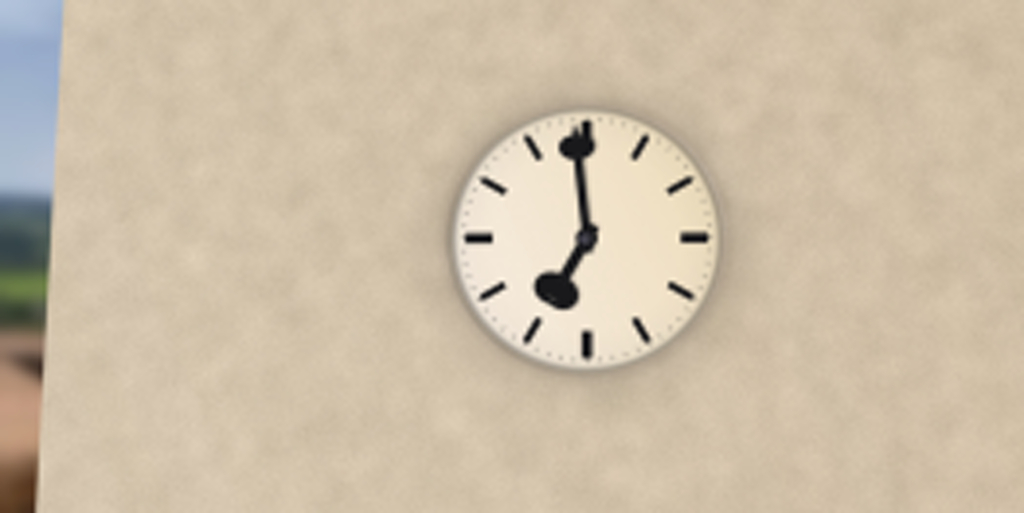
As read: h=6 m=59
